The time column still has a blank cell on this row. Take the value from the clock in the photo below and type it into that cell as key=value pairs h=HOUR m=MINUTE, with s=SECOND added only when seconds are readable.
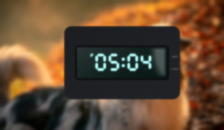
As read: h=5 m=4
